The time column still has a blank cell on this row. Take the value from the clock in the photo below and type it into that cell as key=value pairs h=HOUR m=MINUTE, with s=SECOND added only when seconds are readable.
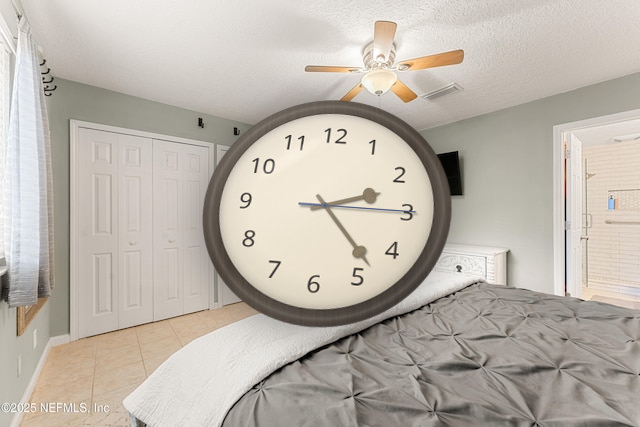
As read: h=2 m=23 s=15
